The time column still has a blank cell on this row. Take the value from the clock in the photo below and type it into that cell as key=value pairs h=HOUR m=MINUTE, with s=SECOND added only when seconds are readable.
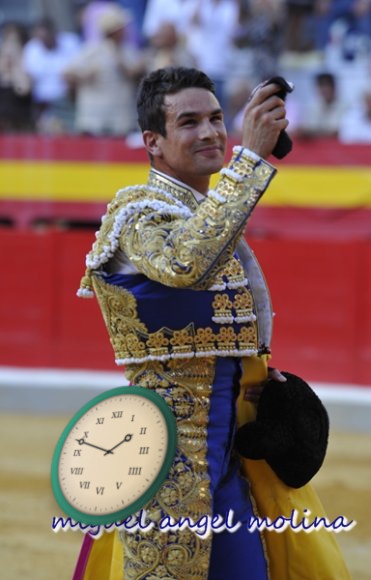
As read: h=1 m=48
